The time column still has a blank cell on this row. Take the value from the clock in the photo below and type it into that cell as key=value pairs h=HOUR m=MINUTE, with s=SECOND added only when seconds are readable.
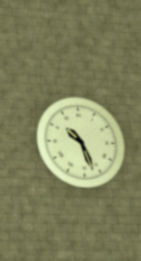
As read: h=10 m=27
